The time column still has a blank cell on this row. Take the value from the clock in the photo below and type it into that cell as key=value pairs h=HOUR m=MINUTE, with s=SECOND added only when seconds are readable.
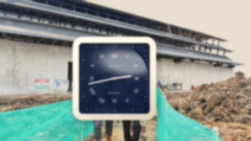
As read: h=2 m=43
